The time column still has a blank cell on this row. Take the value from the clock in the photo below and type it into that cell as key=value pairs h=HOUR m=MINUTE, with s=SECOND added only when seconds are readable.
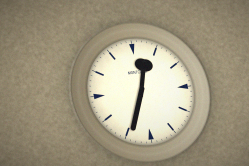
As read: h=12 m=34
